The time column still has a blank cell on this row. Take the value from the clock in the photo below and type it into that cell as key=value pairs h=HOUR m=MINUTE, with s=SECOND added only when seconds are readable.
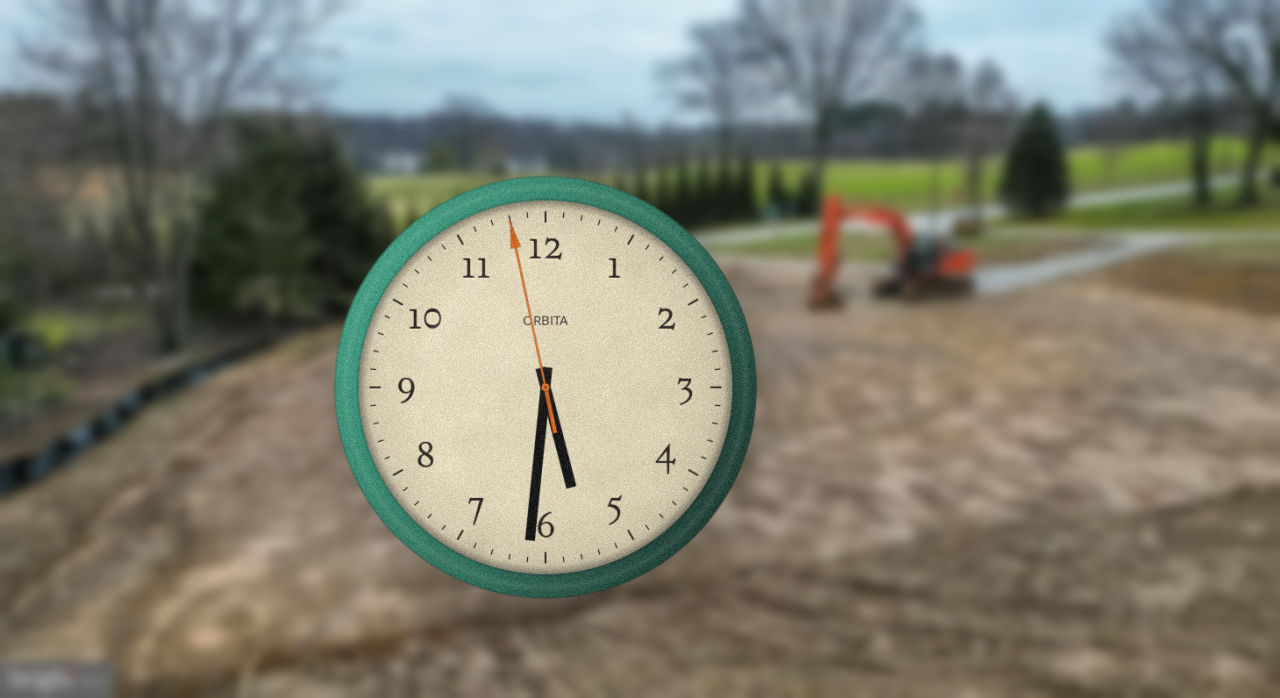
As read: h=5 m=30 s=58
